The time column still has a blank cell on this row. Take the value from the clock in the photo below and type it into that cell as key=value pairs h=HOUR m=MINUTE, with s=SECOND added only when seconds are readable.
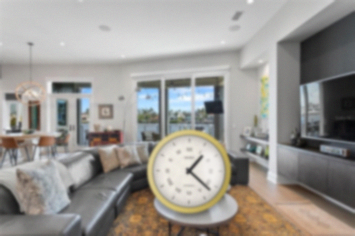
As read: h=1 m=22
